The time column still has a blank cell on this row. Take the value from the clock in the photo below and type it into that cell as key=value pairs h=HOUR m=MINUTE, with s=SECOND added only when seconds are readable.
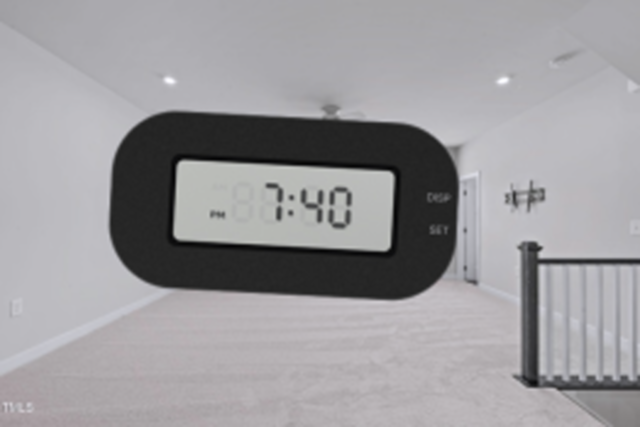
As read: h=7 m=40
